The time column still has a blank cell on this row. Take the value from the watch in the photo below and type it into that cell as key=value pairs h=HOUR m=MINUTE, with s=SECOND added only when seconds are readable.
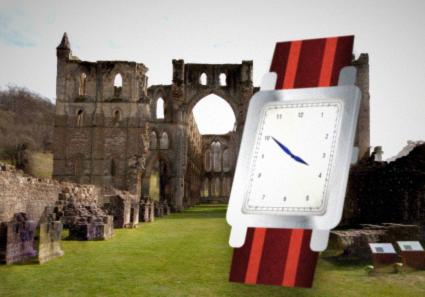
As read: h=3 m=51
